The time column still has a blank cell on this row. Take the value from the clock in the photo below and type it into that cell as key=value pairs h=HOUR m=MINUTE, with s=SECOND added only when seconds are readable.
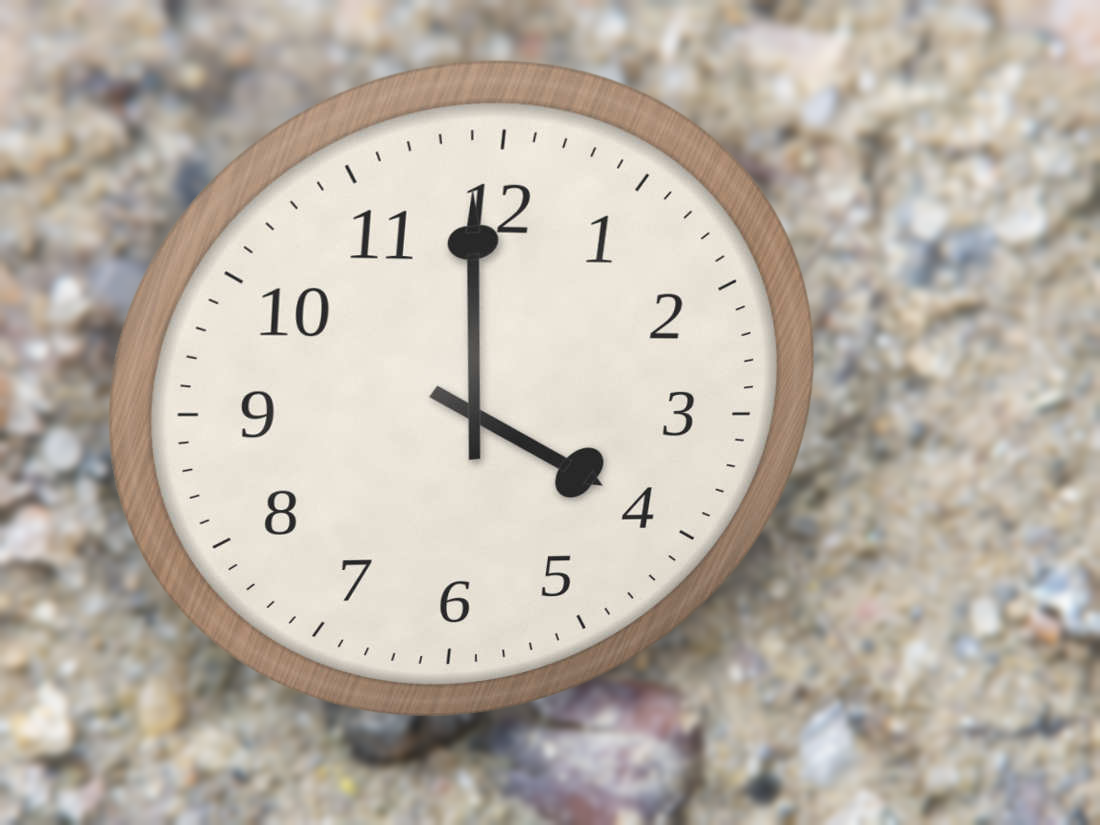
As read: h=3 m=59
